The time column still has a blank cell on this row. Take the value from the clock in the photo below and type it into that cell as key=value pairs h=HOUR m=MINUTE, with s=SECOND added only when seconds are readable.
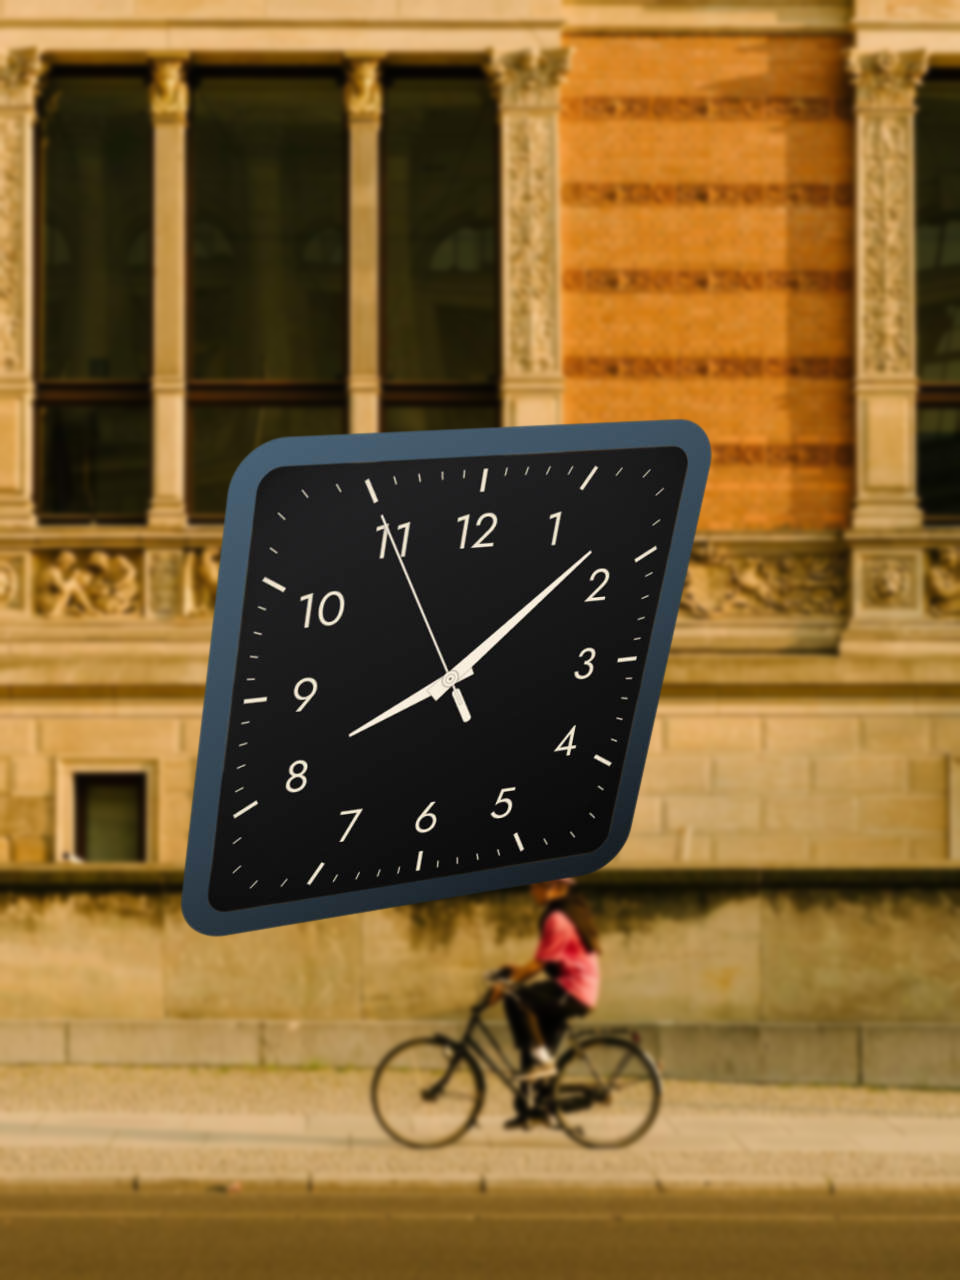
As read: h=8 m=7 s=55
